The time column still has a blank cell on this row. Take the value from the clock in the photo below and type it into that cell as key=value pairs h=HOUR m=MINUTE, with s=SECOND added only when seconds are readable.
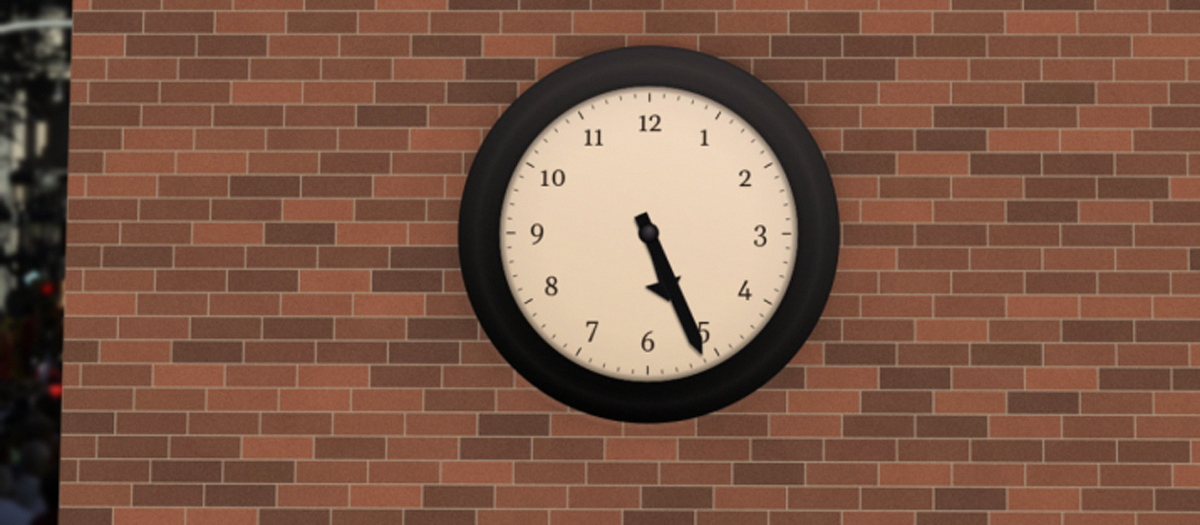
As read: h=5 m=26
